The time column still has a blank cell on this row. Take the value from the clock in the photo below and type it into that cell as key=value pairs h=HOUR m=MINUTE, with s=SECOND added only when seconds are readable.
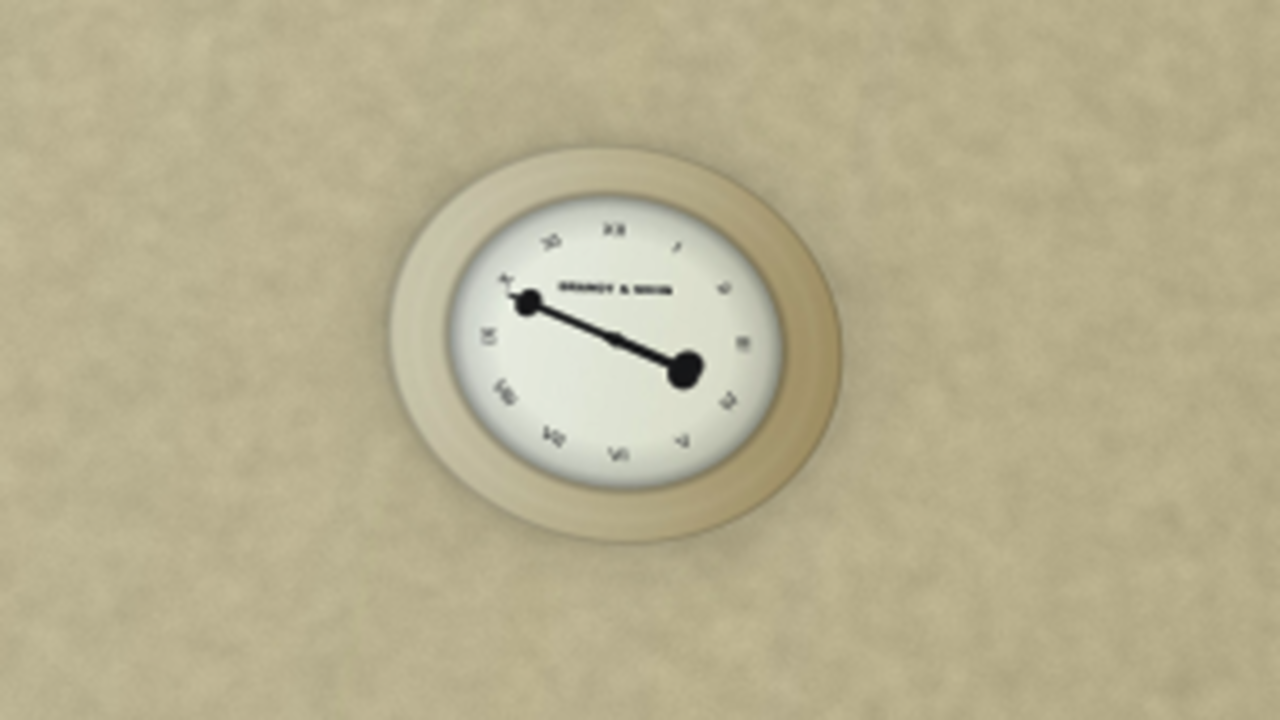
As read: h=3 m=49
